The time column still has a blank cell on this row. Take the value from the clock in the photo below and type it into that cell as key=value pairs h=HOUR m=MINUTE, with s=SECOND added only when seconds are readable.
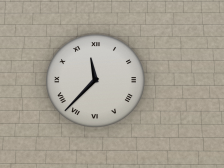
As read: h=11 m=37
